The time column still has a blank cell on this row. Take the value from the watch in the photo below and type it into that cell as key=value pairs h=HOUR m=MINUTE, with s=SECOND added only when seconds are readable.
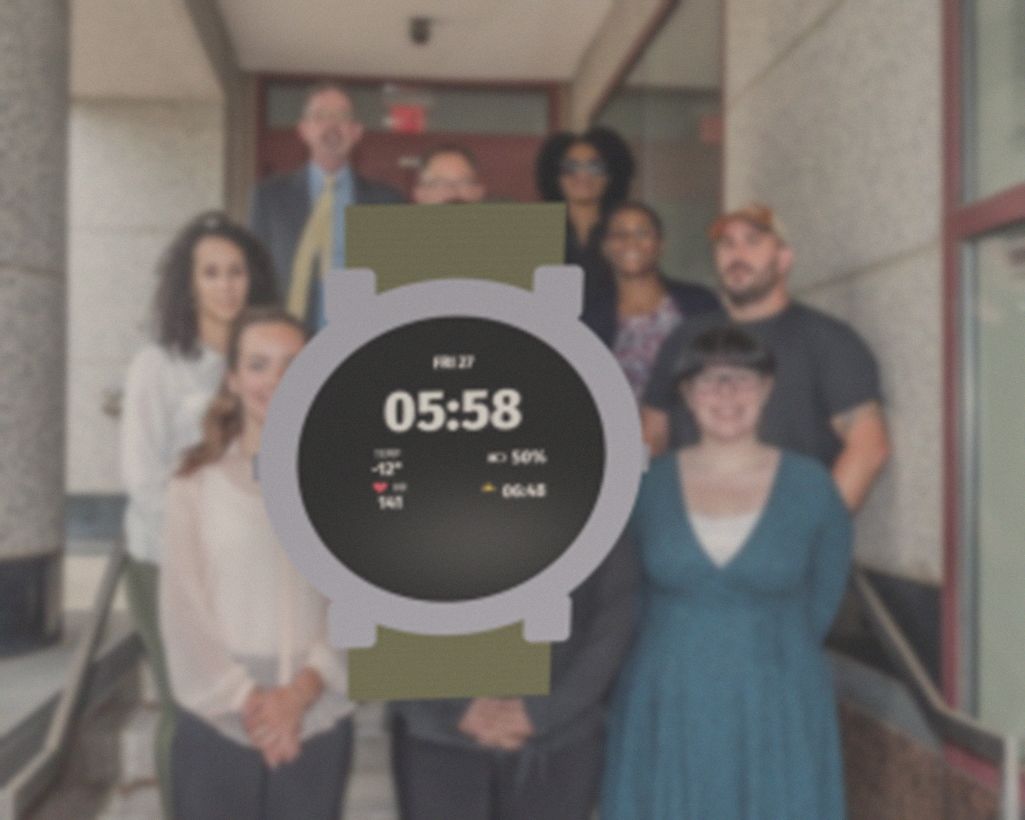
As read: h=5 m=58
